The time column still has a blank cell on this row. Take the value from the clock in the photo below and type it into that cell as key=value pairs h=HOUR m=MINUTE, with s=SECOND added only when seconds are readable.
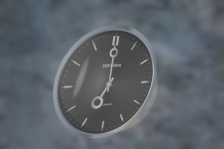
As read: h=7 m=0
